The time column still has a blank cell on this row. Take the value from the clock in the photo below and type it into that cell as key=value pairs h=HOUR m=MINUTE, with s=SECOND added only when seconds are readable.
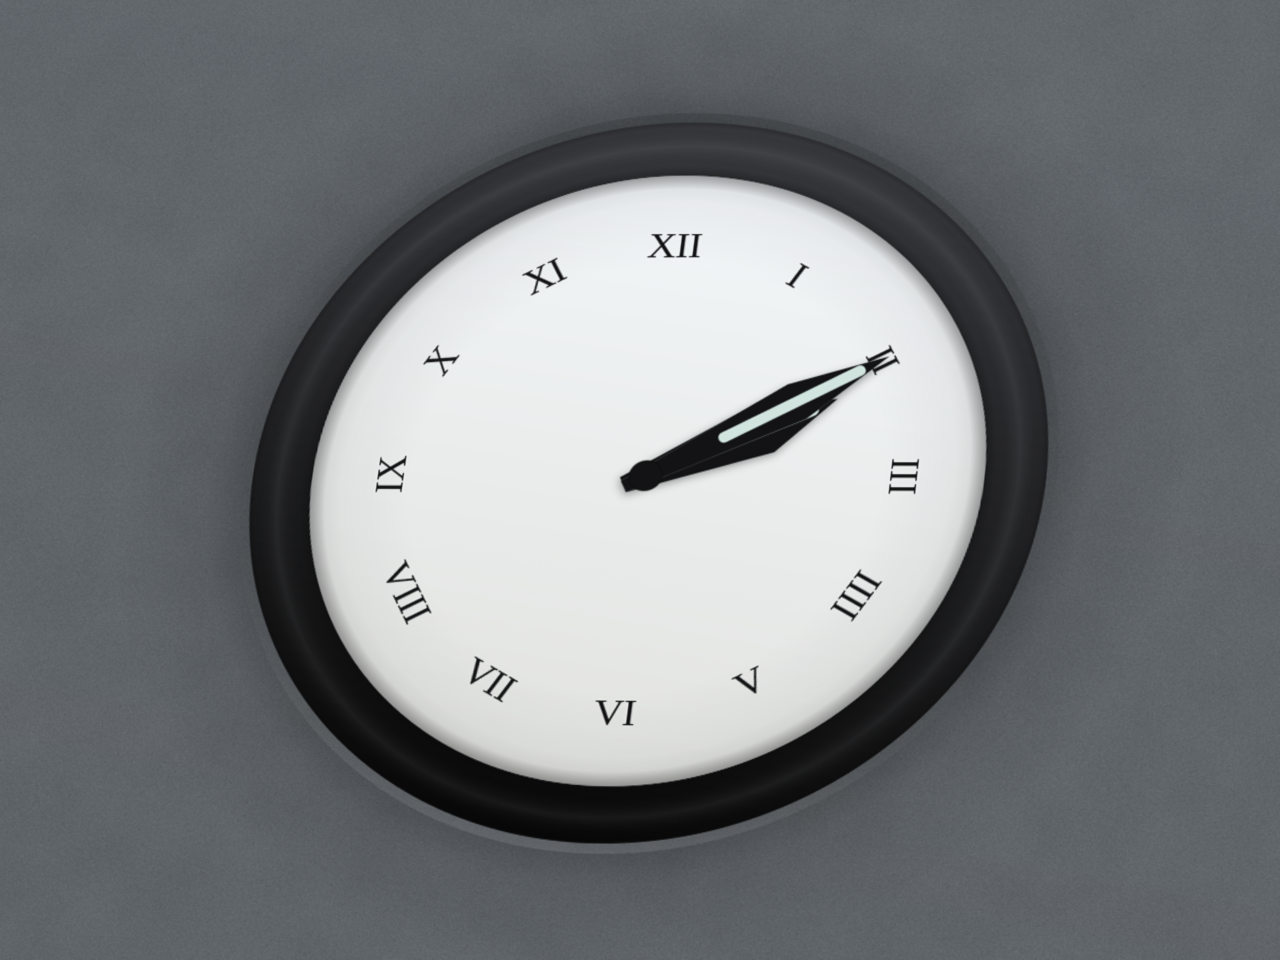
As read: h=2 m=10
